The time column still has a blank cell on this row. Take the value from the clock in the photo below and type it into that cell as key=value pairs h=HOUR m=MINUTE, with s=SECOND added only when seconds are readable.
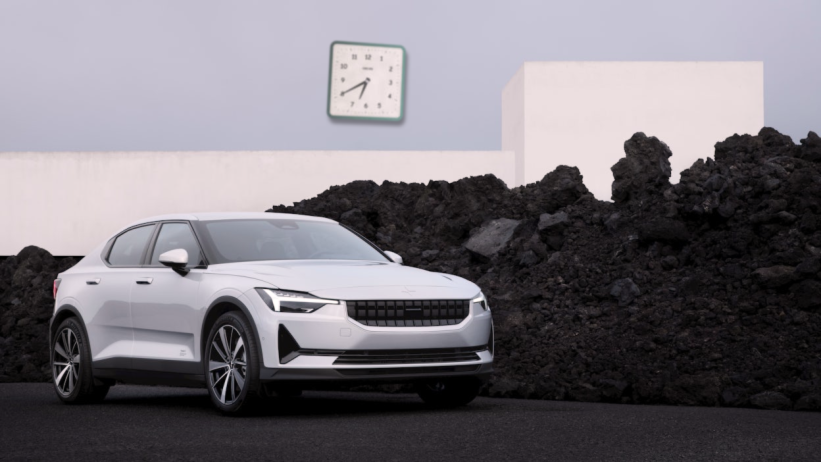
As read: h=6 m=40
